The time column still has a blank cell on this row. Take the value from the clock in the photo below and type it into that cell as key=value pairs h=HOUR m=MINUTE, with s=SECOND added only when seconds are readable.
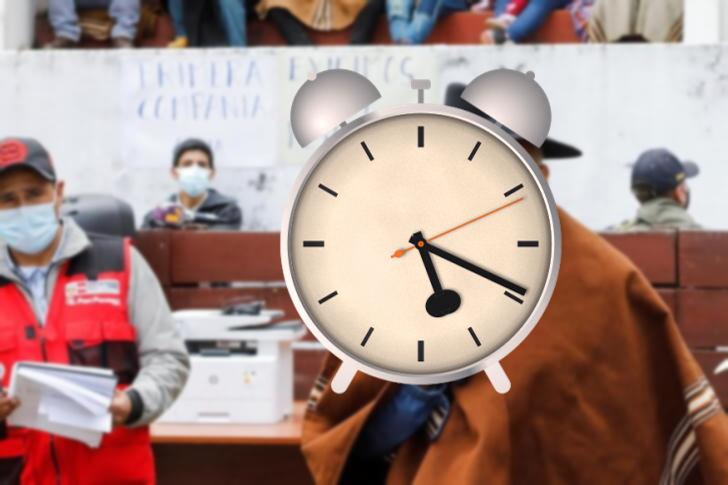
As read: h=5 m=19 s=11
